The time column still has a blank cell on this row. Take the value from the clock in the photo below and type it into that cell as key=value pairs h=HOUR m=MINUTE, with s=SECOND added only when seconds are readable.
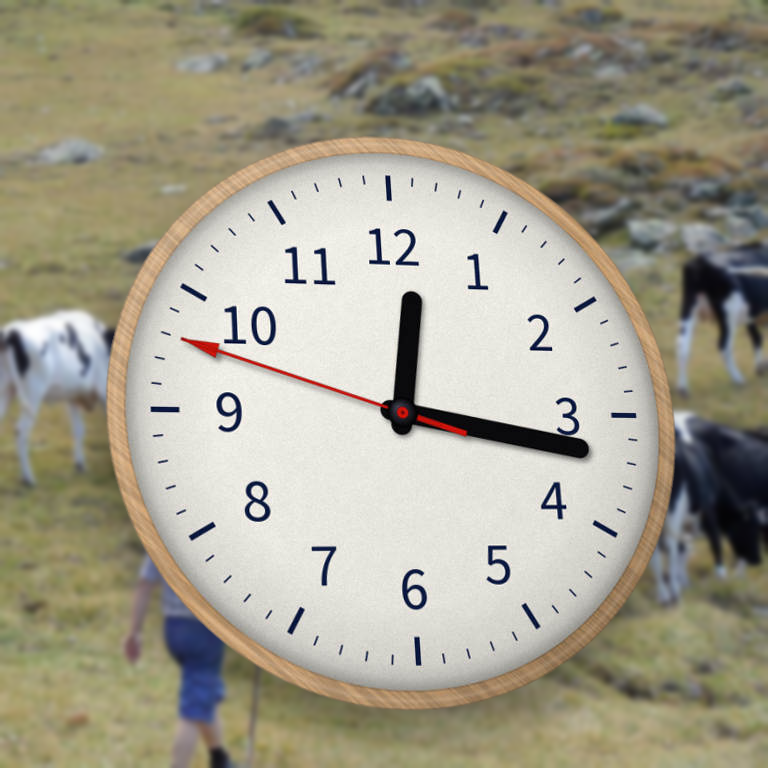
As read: h=12 m=16 s=48
